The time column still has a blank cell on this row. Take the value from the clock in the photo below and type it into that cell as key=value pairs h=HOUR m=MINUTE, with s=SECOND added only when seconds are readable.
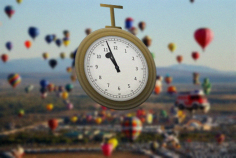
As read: h=10 m=57
